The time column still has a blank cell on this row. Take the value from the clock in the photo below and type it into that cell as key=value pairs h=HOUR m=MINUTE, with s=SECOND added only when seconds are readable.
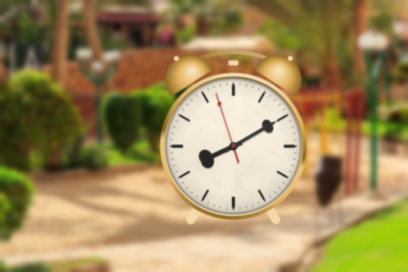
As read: h=8 m=9 s=57
